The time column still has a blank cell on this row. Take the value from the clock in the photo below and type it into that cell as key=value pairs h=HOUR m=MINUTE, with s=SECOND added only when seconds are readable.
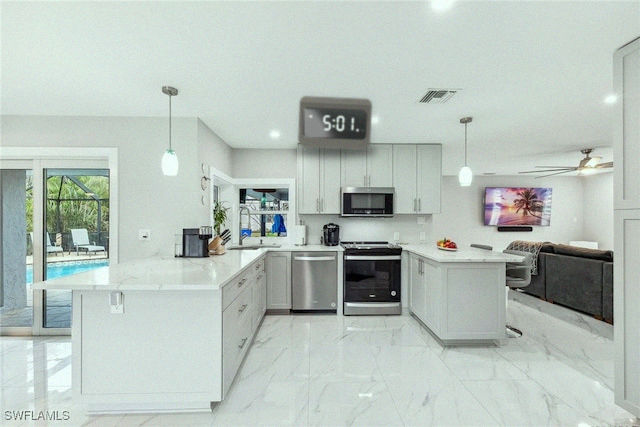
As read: h=5 m=1
